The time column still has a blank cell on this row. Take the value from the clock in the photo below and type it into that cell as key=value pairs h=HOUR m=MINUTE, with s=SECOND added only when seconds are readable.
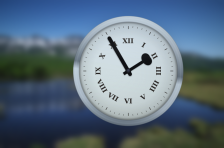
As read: h=1 m=55
